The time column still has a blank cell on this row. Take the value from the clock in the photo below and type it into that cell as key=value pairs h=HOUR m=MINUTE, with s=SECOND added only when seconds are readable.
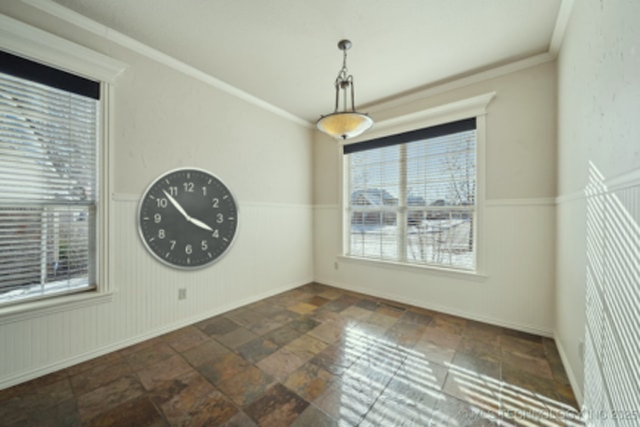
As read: h=3 m=53
